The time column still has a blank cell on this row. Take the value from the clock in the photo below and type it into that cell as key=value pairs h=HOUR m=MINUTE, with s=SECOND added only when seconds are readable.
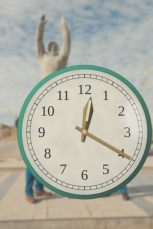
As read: h=12 m=20
